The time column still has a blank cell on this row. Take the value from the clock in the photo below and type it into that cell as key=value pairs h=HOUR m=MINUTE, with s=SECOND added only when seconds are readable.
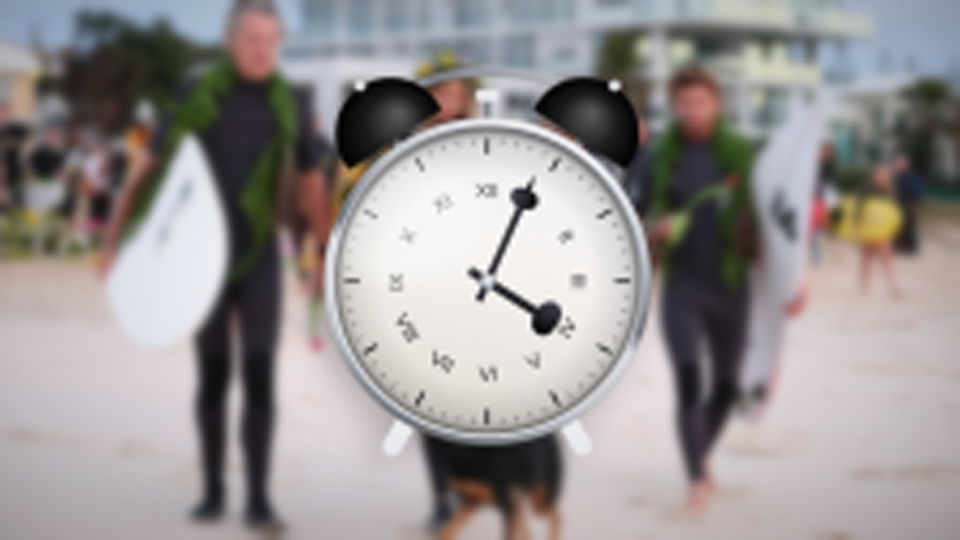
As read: h=4 m=4
